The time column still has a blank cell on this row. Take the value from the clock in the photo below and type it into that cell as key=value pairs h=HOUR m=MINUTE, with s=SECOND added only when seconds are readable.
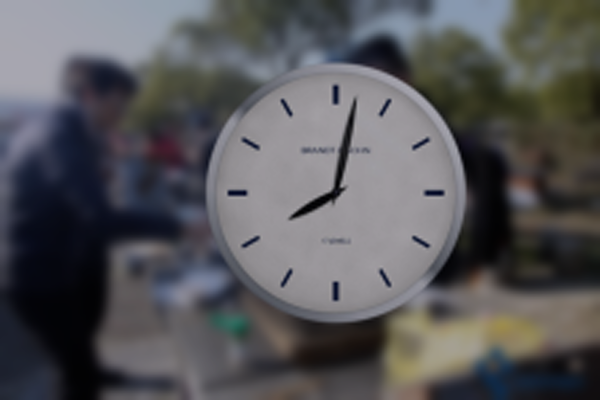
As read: h=8 m=2
